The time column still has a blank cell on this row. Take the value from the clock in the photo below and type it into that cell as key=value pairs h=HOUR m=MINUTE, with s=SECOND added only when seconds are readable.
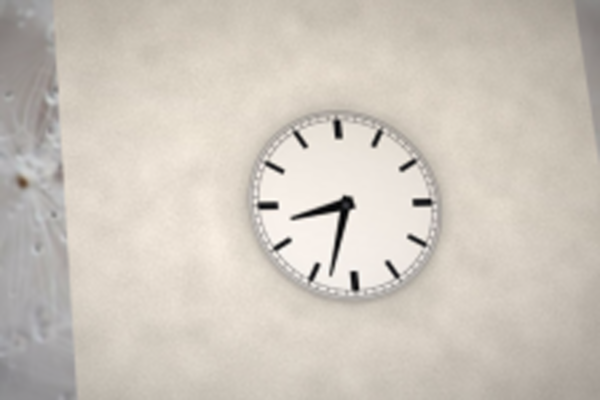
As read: h=8 m=33
